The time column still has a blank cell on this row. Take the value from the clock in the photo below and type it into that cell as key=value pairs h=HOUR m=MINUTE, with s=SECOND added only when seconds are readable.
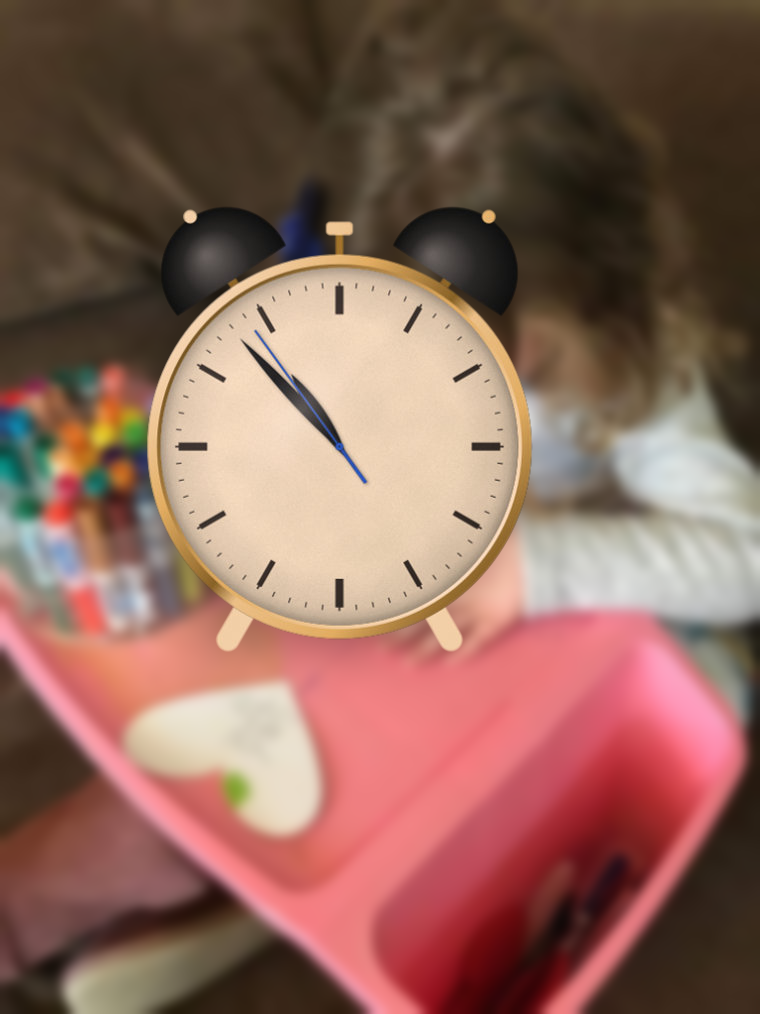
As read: h=10 m=52 s=54
